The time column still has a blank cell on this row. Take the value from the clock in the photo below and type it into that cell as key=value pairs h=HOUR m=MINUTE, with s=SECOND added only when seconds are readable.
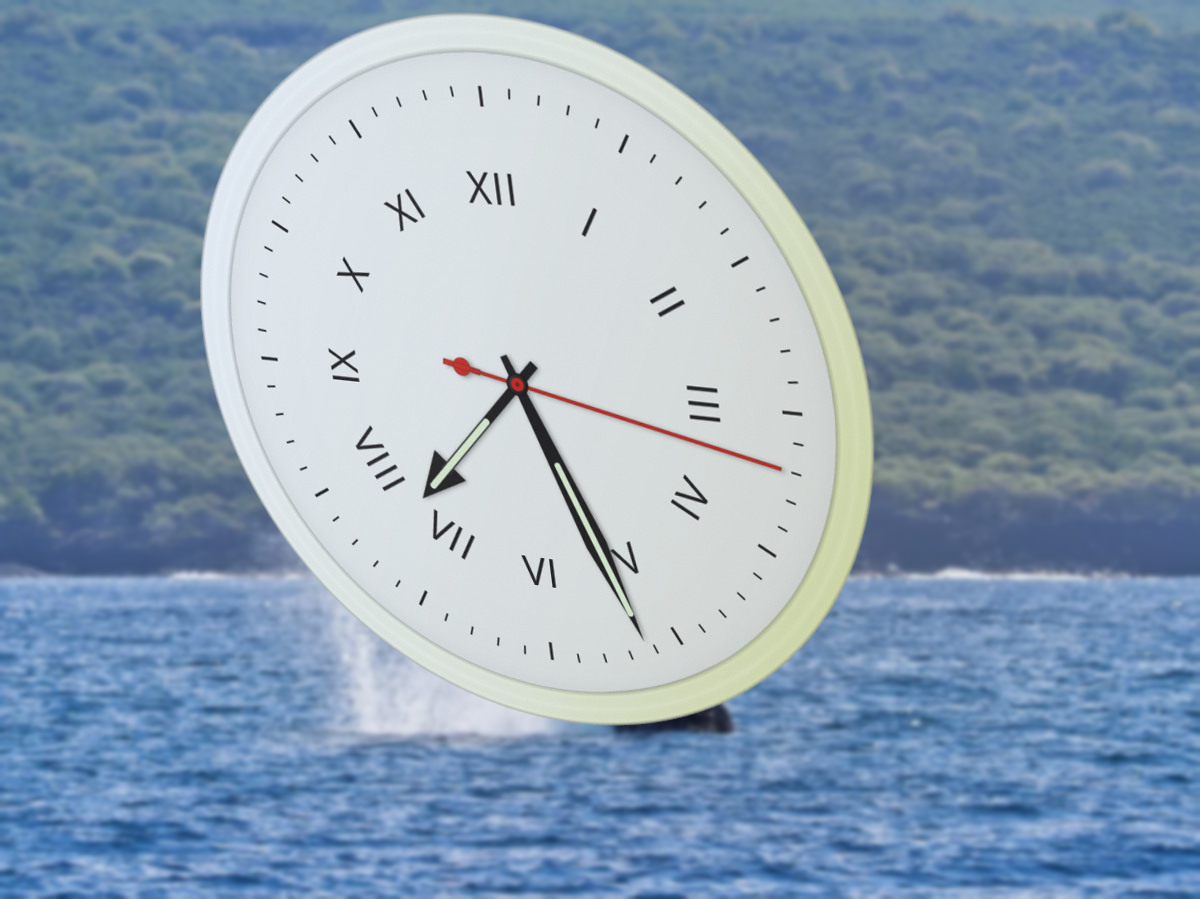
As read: h=7 m=26 s=17
